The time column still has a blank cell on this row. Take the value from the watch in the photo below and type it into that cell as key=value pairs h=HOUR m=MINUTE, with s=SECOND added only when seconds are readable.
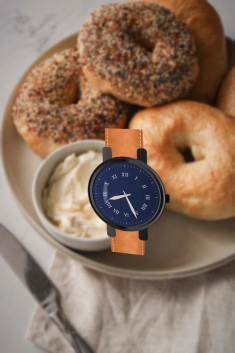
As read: h=8 m=26
